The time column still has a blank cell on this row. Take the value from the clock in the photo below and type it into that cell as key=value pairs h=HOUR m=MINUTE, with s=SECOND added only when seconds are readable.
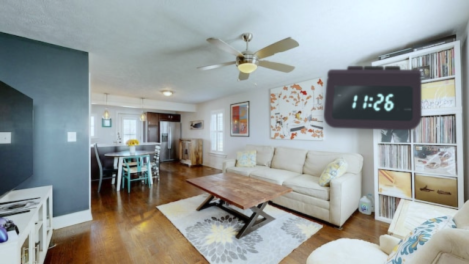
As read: h=11 m=26
